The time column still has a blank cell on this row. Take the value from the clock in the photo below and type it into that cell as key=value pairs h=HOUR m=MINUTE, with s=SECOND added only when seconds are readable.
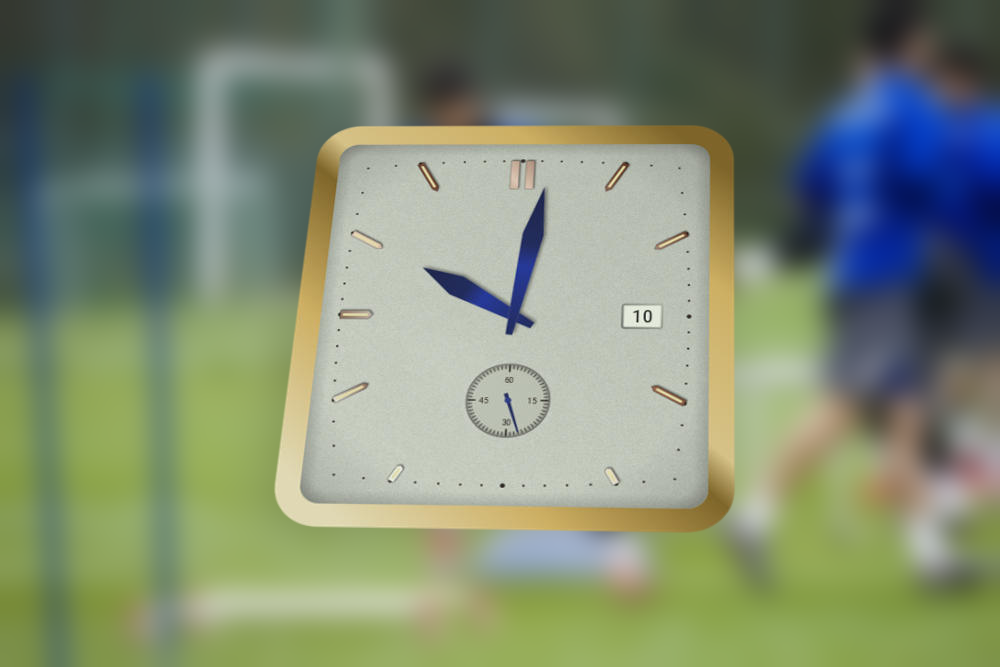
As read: h=10 m=1 s=27
